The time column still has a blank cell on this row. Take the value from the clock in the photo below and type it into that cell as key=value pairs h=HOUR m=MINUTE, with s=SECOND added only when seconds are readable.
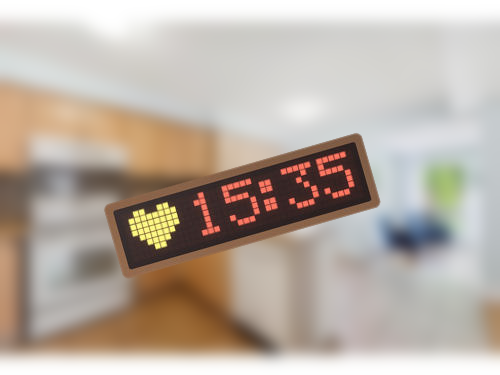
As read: h=15 m=35
